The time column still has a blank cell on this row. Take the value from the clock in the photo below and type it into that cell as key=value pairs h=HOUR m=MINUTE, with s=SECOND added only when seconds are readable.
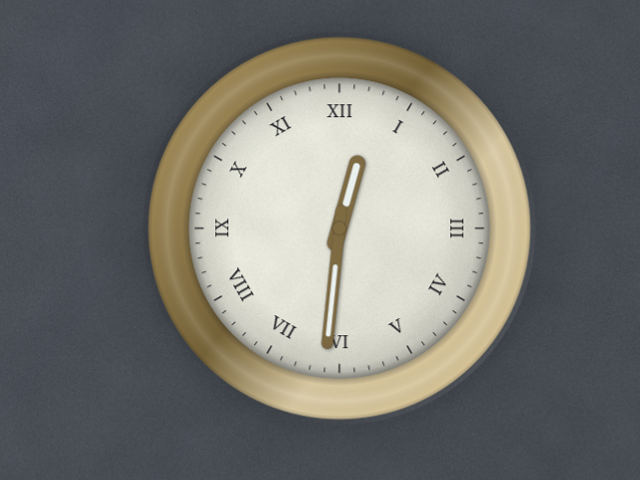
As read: h=12 m=31
